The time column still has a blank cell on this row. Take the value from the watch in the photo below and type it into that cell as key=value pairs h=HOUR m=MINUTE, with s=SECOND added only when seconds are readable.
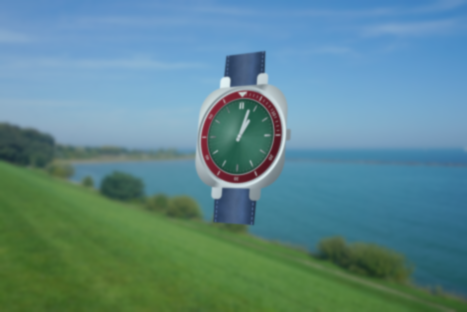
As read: h=1 m=3
